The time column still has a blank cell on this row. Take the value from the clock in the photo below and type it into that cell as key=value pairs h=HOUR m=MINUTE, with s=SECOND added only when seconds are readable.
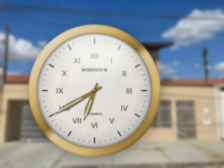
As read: h=6 m=40
